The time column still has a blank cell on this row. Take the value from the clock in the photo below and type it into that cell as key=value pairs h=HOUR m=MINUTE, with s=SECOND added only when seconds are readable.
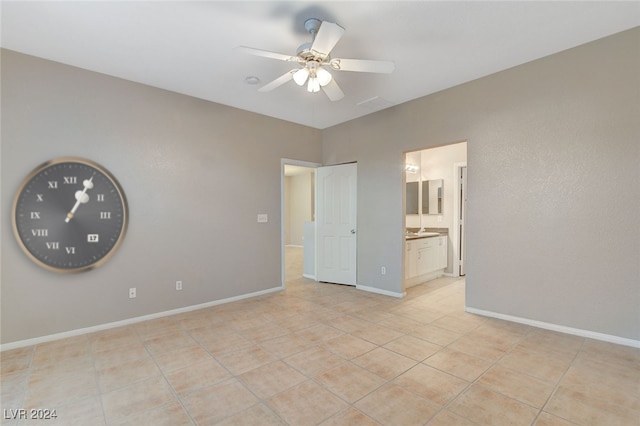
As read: h=1 m=5
